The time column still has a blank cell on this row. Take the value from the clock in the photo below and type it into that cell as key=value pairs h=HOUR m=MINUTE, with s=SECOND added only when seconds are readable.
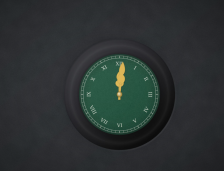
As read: h=12 m=1
